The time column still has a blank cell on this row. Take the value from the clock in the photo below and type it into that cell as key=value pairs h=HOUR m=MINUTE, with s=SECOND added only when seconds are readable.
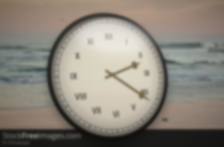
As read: h=2 m=21
